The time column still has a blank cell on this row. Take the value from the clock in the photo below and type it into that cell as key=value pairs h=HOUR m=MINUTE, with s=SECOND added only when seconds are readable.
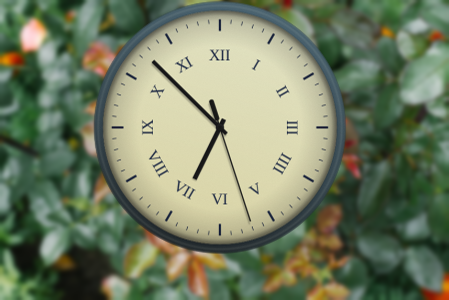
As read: h=6 m=52 s=27
